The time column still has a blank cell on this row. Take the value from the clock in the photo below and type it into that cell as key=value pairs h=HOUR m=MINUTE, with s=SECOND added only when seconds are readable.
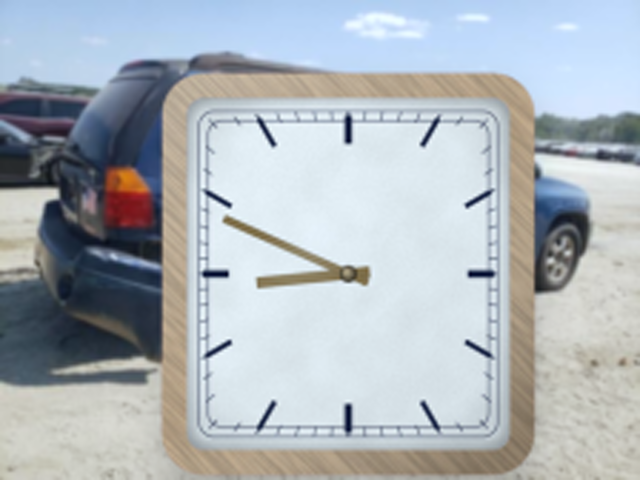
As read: h=8 m=49
